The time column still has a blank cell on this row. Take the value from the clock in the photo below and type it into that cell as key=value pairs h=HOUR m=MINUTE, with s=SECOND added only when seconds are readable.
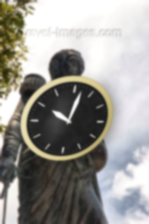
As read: h=10 m=2
